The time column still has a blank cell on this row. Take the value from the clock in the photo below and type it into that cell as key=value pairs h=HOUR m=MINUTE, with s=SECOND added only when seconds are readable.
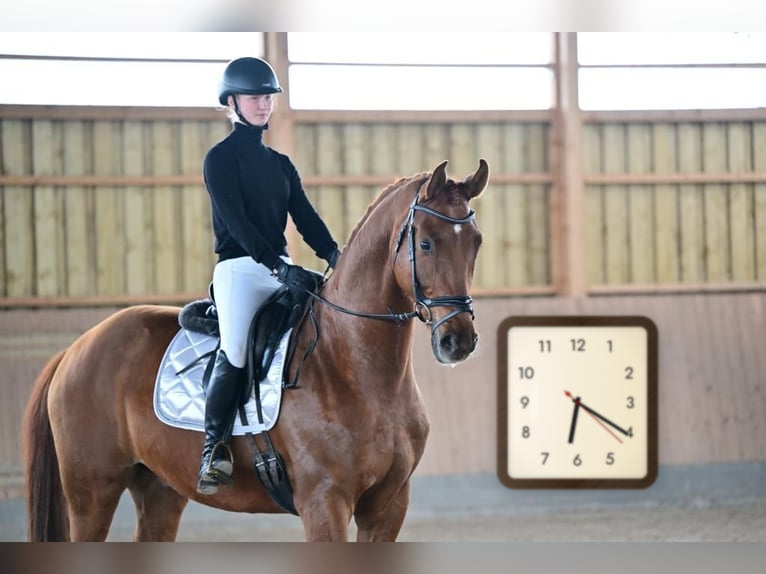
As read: h=6 m=20 s=22
